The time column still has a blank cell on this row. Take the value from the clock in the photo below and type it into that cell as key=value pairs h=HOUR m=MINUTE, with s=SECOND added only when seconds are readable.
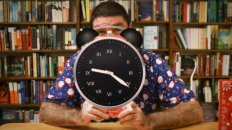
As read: h=9 m=21
